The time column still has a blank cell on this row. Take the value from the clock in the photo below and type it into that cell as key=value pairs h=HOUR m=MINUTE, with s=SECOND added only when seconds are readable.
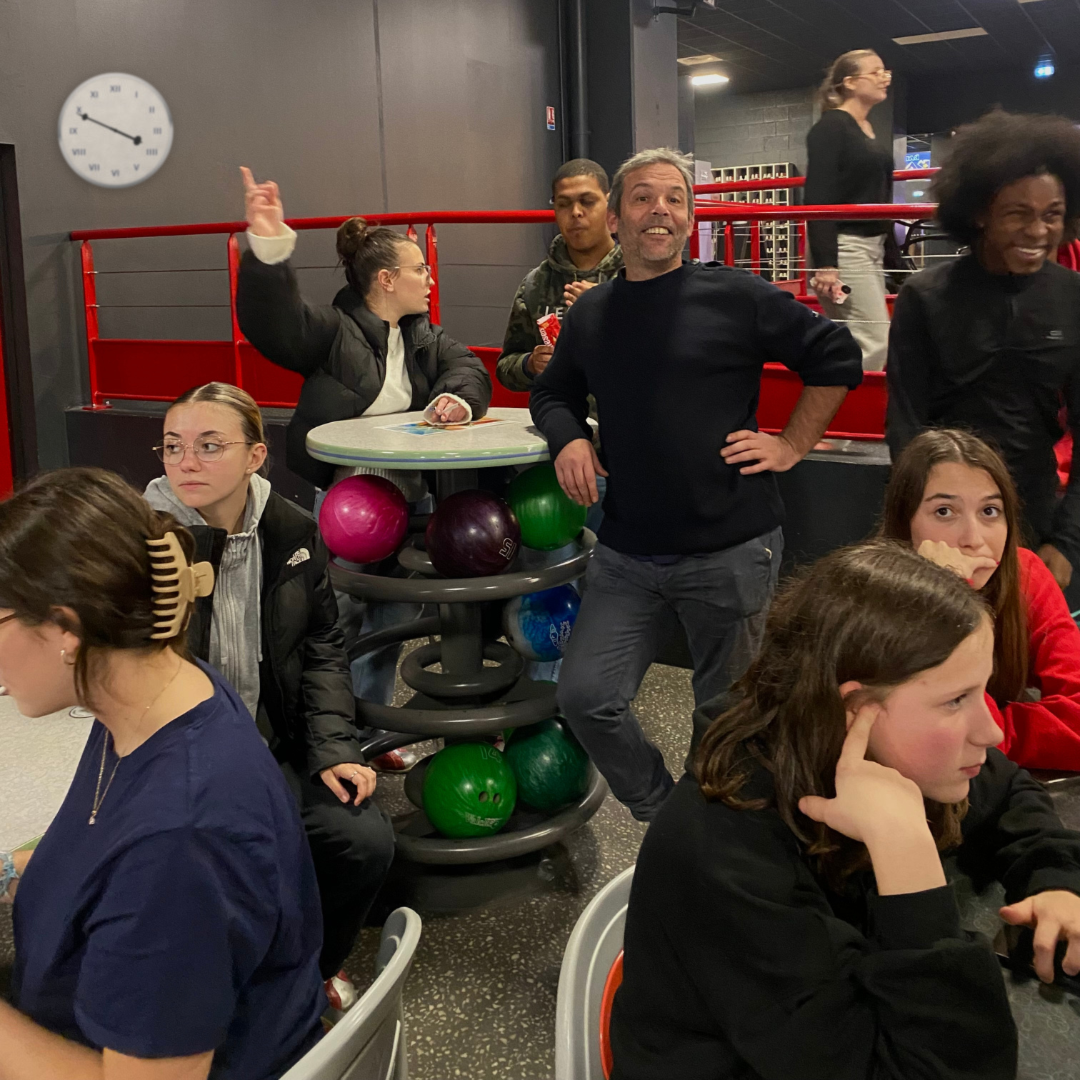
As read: h=3 m=49
